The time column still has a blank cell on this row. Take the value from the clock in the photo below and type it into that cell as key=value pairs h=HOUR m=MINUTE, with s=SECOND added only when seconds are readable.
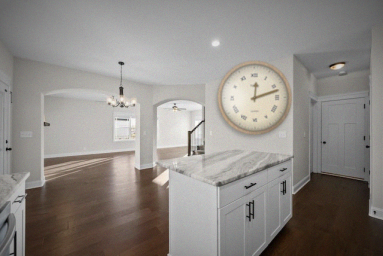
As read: h=12 m=12
